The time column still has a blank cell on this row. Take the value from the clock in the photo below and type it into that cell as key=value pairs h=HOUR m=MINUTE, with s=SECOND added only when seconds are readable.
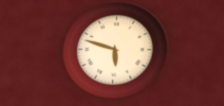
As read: h=5 m=48
